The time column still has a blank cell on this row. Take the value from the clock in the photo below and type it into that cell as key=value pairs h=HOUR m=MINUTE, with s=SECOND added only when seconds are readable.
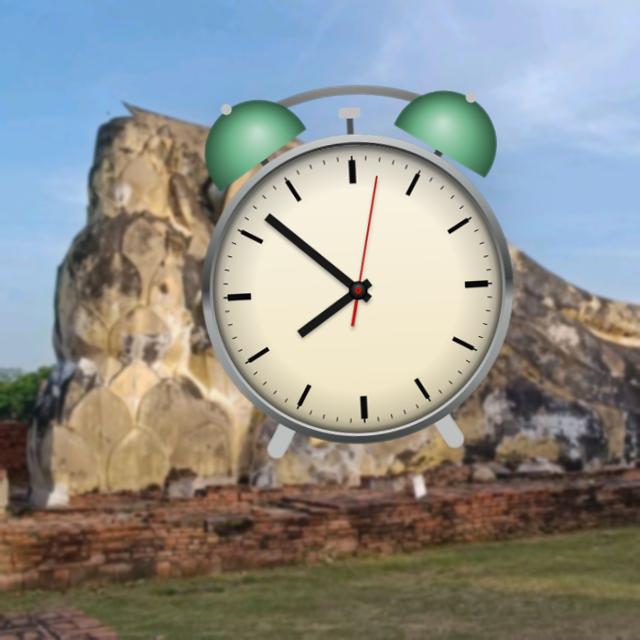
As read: h=7 m=52 s=2
